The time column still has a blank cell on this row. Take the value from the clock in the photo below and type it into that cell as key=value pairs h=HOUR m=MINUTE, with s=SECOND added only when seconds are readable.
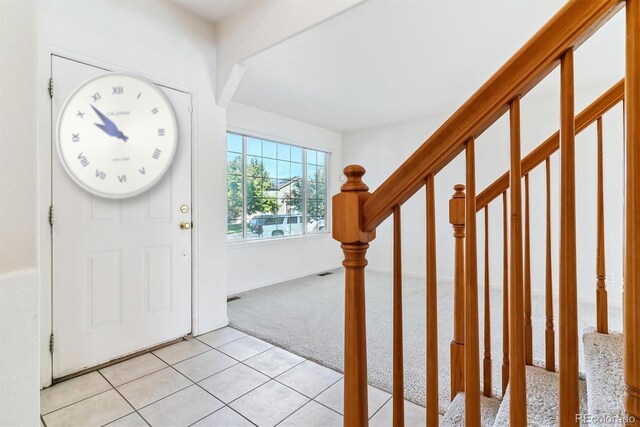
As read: h=9 m=53
